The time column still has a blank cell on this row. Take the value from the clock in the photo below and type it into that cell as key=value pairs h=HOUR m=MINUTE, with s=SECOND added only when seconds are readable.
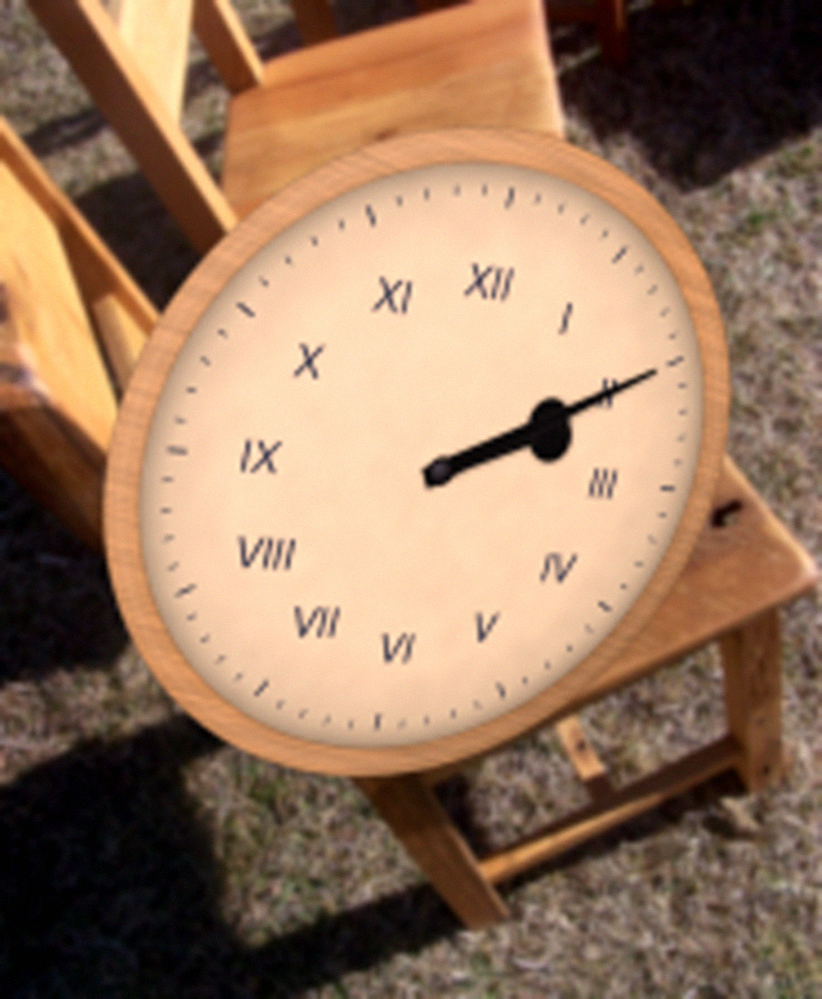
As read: h=2 m=10
